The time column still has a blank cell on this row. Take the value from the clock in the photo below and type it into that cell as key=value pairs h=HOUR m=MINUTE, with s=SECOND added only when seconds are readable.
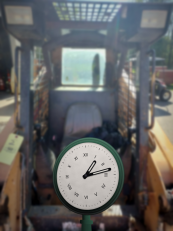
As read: h=1 m=13
